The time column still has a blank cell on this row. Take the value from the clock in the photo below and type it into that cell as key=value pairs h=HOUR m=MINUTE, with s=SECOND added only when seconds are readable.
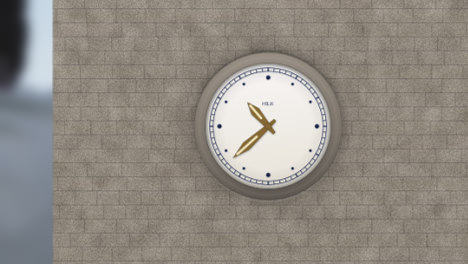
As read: h=10 m=38
